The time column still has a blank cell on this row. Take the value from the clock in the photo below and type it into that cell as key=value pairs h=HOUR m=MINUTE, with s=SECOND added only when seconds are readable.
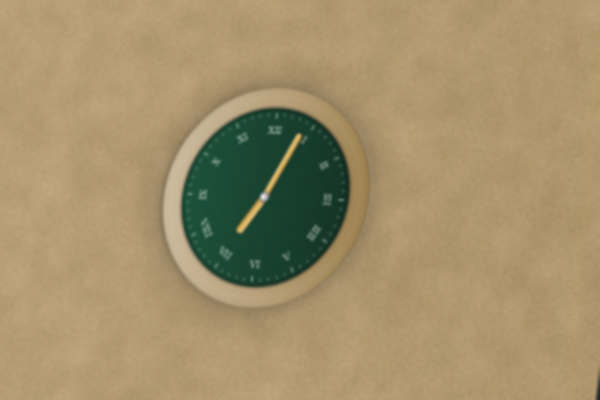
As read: h=7 m=4
